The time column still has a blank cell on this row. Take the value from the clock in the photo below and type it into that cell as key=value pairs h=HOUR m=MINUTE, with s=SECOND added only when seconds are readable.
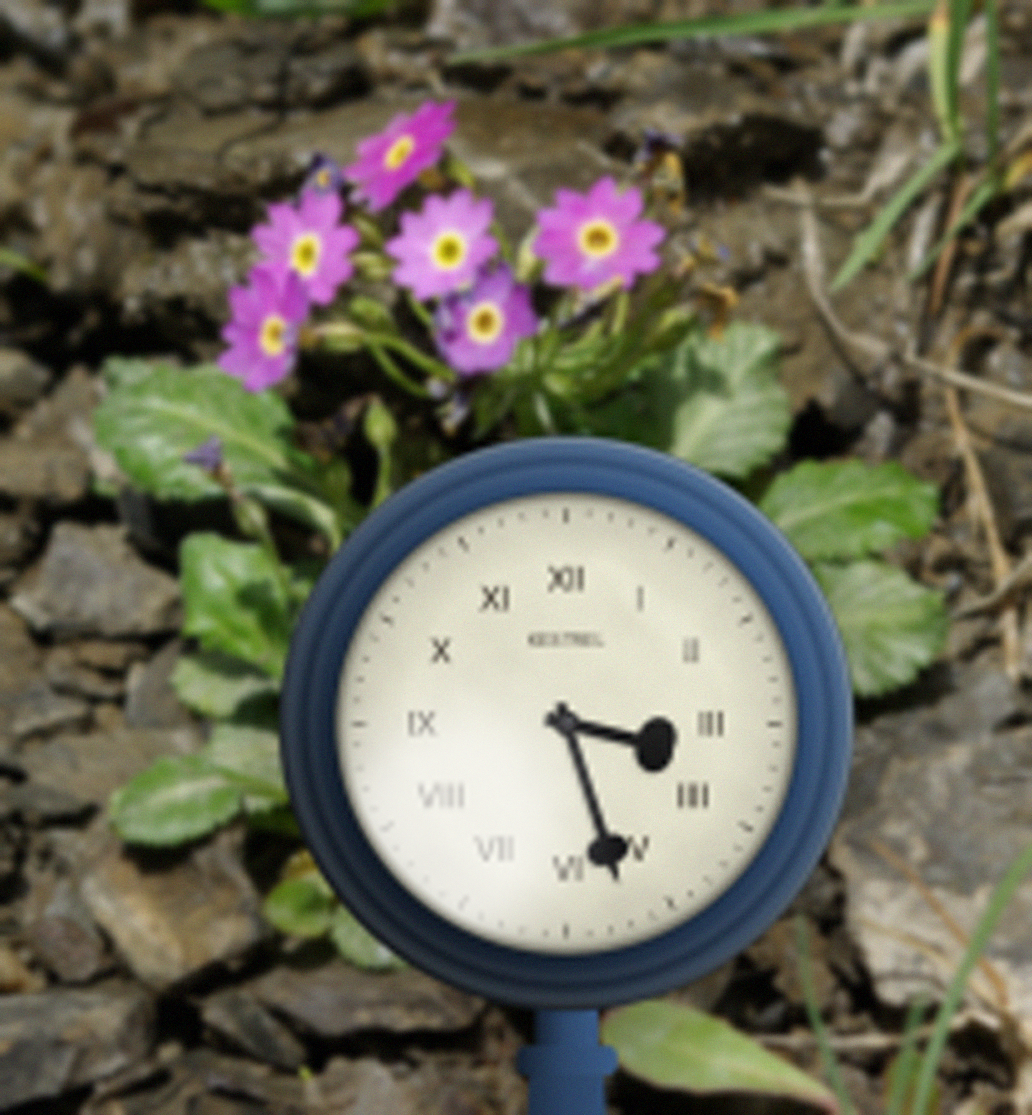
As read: h=3 m=27
